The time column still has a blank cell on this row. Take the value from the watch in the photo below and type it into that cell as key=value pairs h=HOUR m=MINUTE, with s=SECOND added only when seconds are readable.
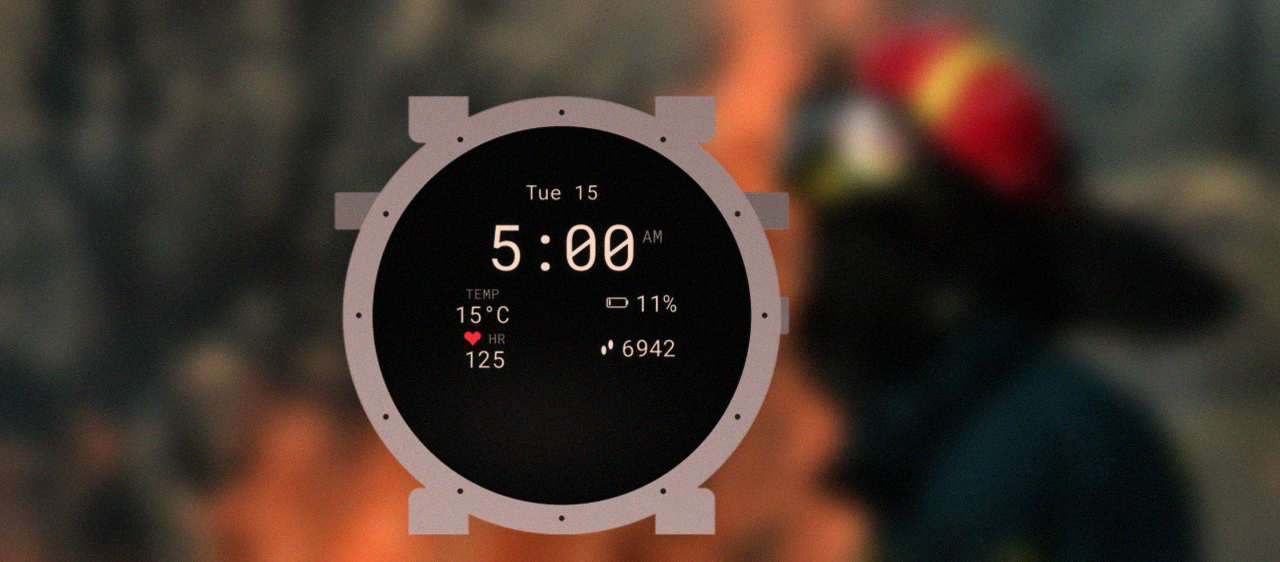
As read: h=5 m=0
